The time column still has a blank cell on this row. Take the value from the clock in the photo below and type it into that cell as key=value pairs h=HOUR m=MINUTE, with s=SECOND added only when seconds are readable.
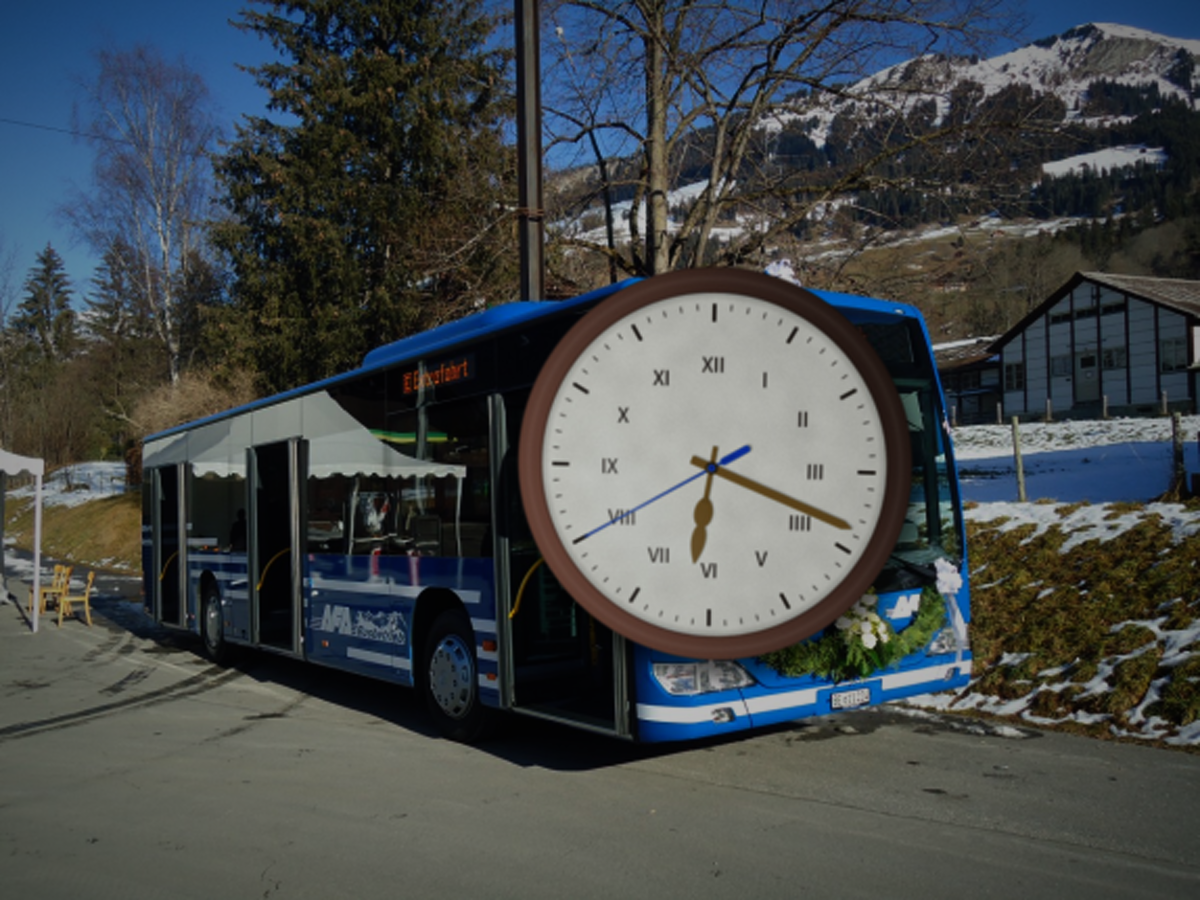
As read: h=6 m=18 s=40
